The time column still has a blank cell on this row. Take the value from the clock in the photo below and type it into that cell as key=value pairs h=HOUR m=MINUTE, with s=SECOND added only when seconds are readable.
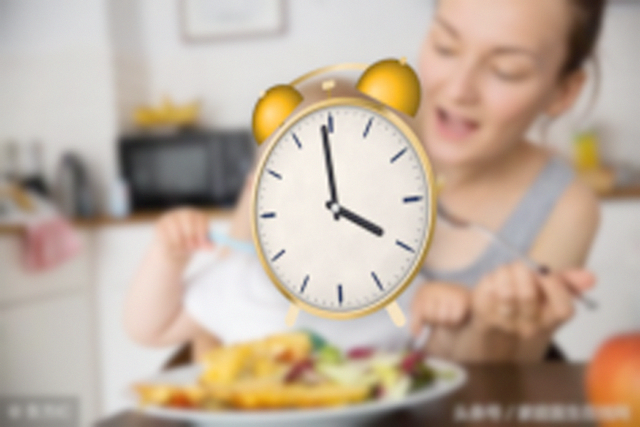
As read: h=3 m=59
